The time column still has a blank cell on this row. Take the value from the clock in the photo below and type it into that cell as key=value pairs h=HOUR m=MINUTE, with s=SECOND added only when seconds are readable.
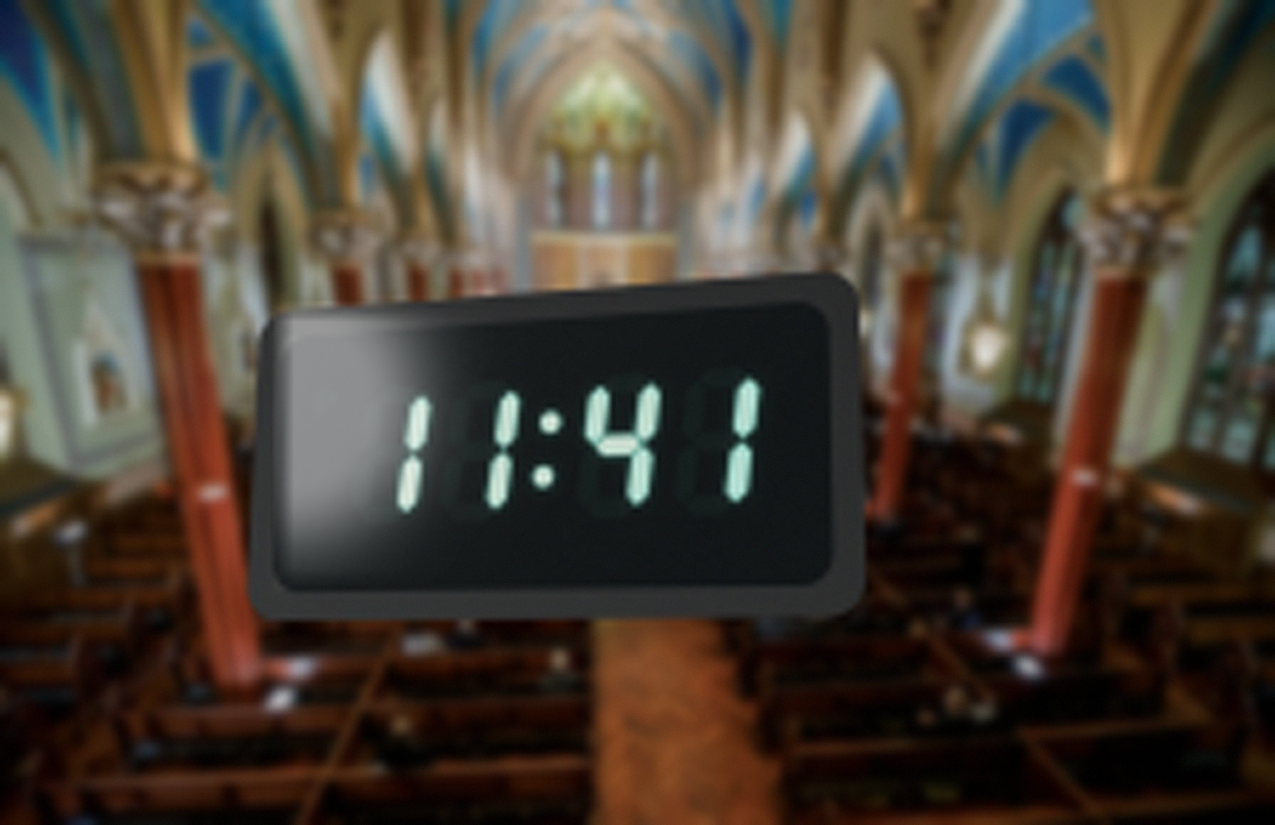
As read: h=11 m=41
